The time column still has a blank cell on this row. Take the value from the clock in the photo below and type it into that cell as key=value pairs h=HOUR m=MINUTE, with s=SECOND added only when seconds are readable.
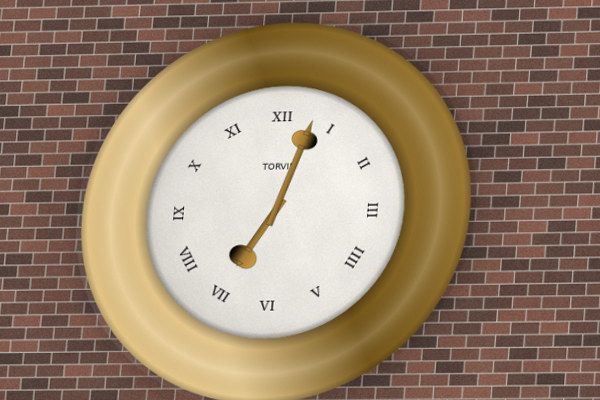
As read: h=7 m=3
